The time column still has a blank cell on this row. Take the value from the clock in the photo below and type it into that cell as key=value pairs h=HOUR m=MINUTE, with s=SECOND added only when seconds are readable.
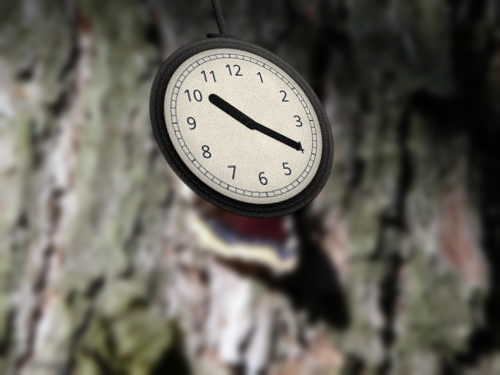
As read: h=10 m=20
